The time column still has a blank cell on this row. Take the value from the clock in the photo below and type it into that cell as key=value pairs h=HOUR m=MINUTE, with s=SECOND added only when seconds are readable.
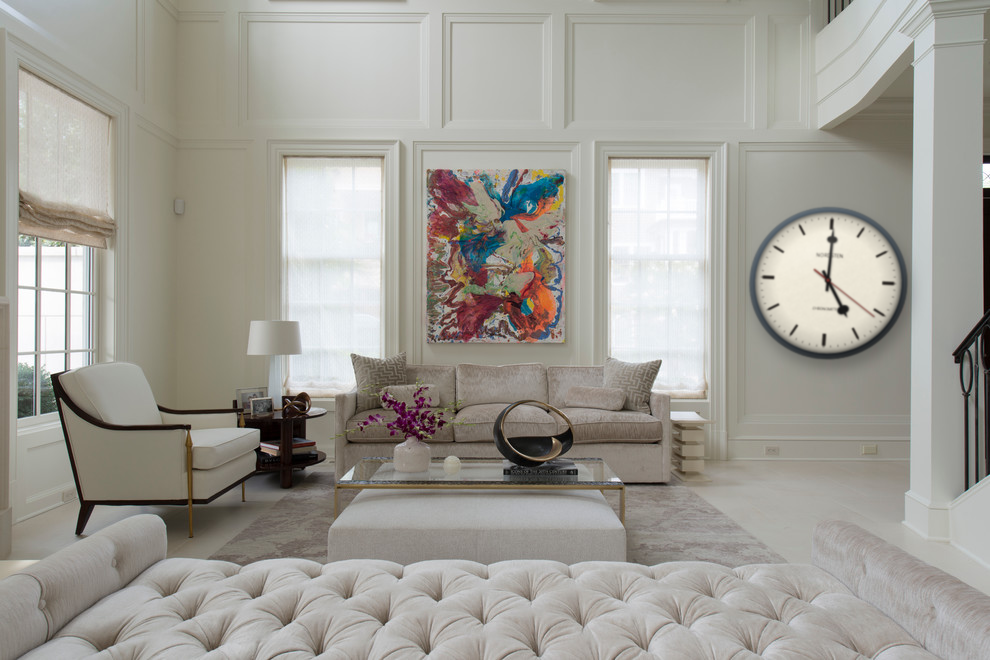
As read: h=5 m=0 s=21
